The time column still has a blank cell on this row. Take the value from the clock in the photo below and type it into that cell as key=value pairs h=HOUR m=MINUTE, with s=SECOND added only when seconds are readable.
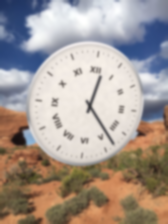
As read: h=12 m=23
